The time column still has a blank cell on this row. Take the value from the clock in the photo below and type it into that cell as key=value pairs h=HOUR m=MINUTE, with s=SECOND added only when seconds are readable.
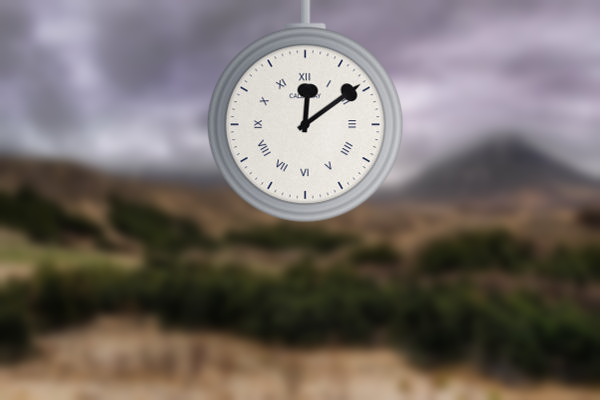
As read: h=12 m=9
